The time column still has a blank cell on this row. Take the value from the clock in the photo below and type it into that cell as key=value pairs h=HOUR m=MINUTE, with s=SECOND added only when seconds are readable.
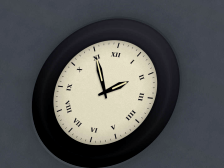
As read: h=1 m=55
